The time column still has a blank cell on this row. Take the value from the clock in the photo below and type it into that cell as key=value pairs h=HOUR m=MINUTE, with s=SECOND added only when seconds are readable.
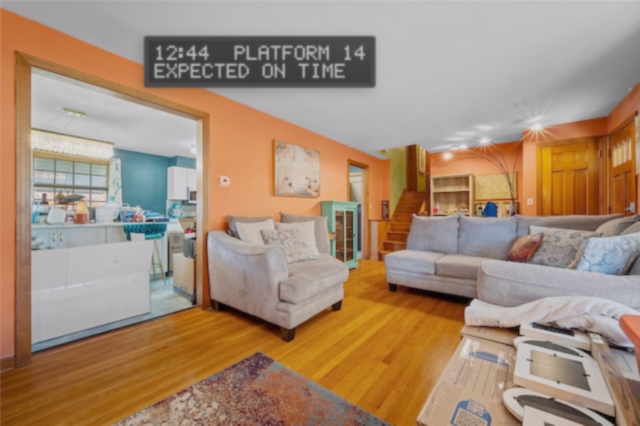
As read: h=12 m=44
